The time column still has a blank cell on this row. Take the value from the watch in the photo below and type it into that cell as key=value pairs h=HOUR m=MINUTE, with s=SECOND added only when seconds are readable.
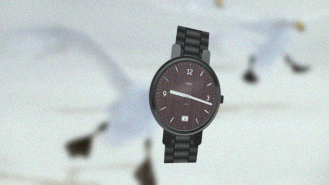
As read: h=9 m=17
